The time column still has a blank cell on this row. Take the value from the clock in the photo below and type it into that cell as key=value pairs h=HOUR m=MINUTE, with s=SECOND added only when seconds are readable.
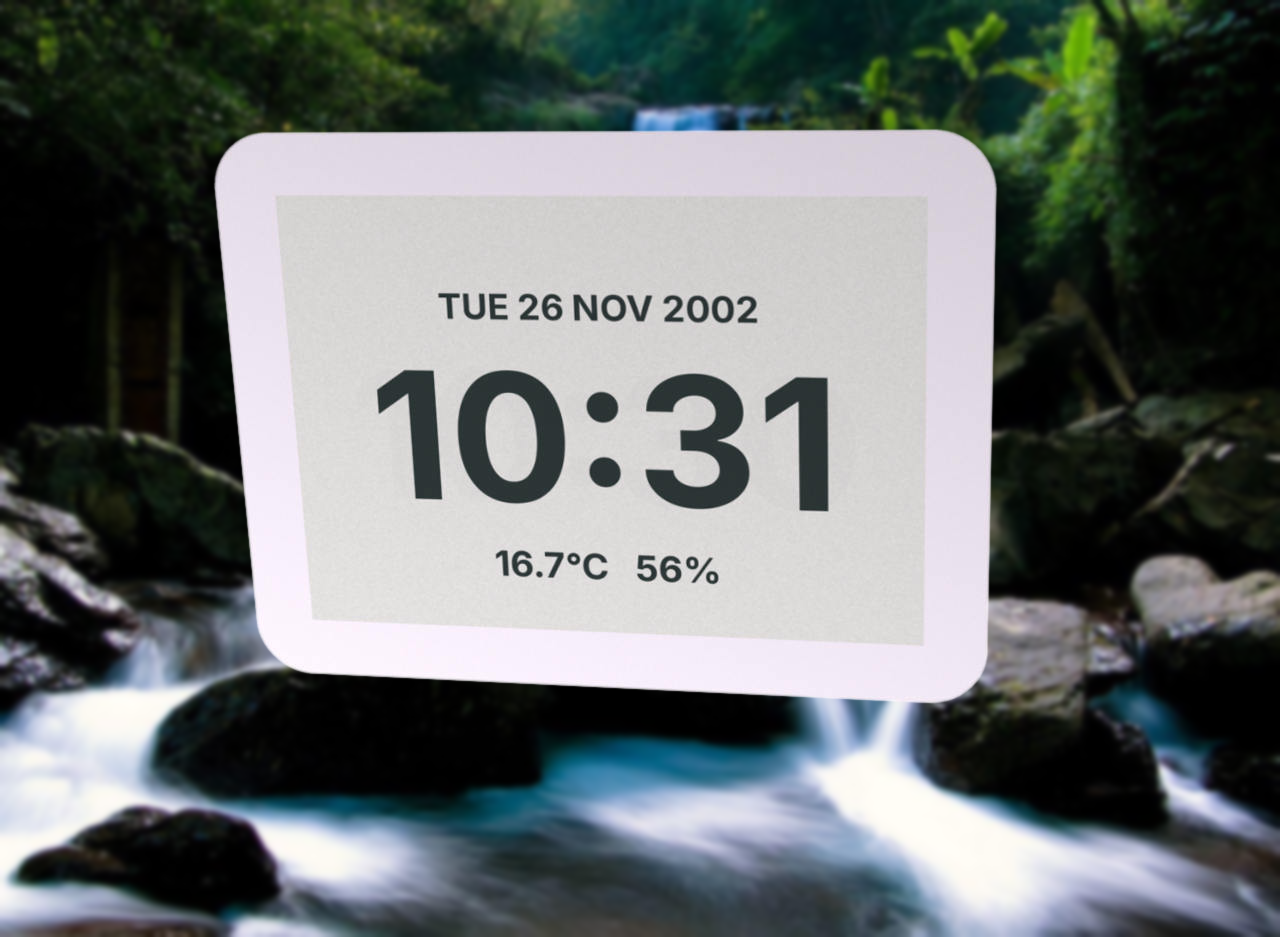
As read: h=10 m=31
